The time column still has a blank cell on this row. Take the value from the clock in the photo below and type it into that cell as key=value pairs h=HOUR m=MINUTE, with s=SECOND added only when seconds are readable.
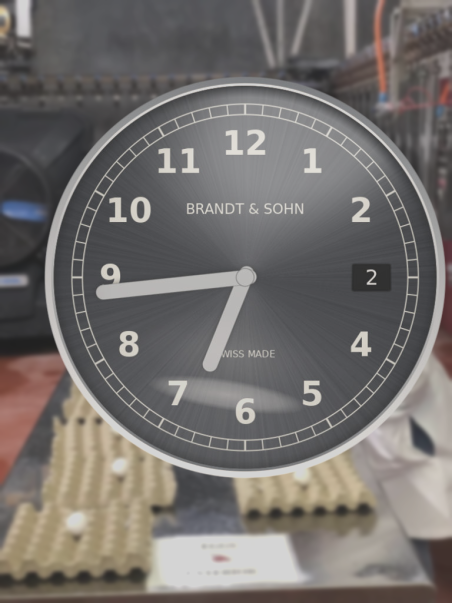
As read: h=6 m=44
